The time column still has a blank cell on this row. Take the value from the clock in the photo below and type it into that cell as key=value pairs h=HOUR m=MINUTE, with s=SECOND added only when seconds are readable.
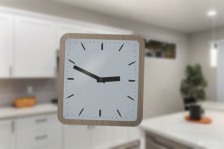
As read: h=2 m=49
